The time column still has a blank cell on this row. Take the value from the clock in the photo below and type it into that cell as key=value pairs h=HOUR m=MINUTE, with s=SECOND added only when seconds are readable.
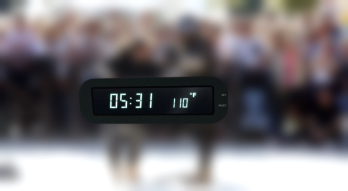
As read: h=5 m=31
